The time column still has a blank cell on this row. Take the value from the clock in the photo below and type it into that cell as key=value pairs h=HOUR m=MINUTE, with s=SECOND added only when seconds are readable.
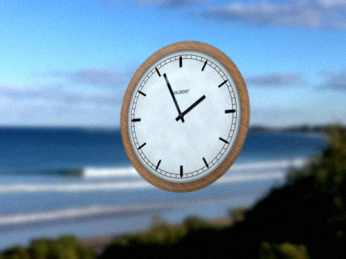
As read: h=1 m=56
